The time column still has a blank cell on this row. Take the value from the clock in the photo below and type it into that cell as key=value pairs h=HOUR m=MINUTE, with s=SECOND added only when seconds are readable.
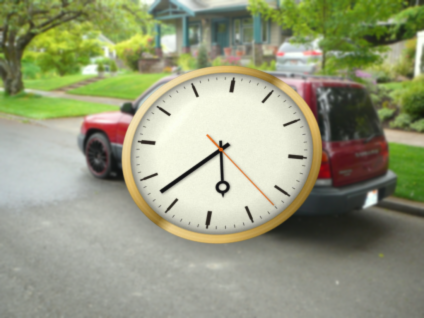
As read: h=5 m=37 s=22
